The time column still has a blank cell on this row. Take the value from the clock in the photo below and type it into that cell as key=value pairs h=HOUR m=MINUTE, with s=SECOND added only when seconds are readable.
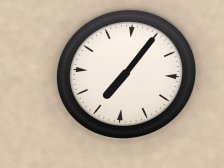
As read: h=7 m=5
